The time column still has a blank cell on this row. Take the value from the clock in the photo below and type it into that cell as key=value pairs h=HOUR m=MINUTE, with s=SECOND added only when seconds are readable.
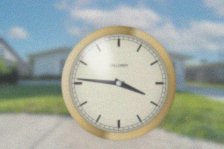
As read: h=3 m=46
